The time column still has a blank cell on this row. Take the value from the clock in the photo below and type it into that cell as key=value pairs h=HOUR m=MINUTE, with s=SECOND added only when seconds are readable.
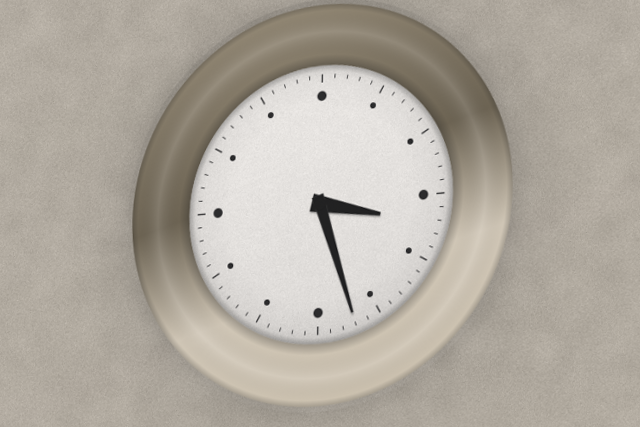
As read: h=3 m=27
